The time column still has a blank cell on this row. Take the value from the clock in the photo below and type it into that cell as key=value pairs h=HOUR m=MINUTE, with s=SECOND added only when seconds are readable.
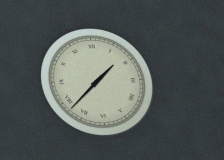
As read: h=1 m=38
